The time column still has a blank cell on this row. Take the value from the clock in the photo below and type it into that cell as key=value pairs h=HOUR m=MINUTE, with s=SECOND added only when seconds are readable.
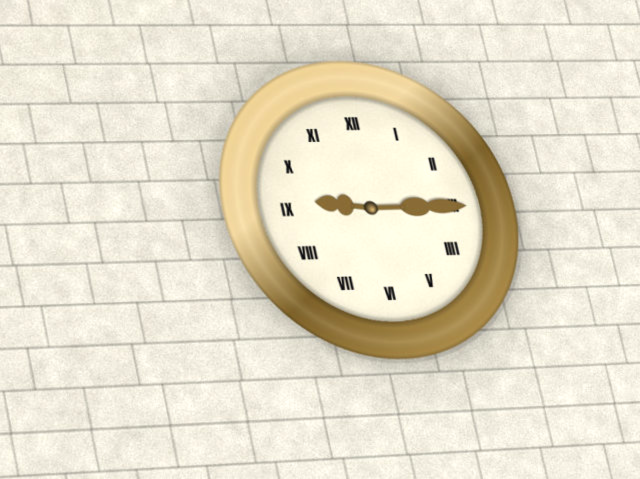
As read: h=9 m=15
